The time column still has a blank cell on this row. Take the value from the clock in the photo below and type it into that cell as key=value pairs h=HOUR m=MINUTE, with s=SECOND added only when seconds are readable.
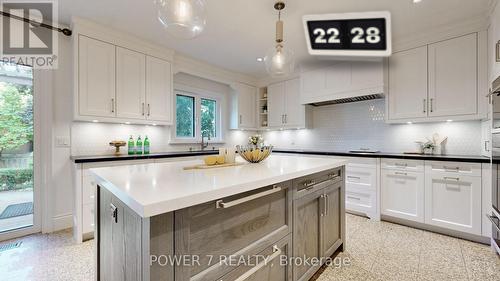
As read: h=22 m=28
